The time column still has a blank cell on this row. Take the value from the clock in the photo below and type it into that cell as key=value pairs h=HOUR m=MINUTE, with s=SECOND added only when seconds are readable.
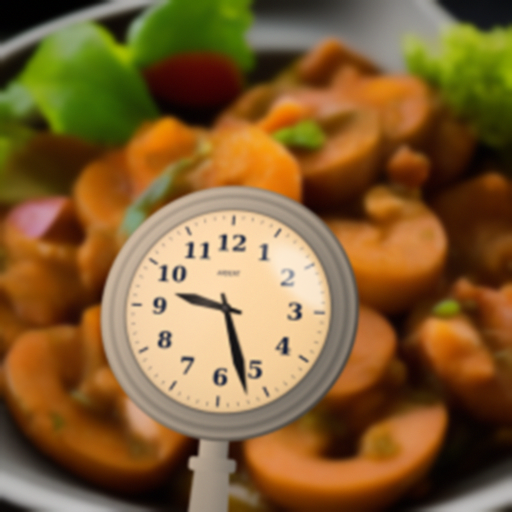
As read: h=9 m=27
